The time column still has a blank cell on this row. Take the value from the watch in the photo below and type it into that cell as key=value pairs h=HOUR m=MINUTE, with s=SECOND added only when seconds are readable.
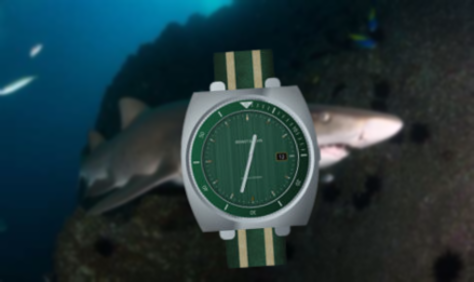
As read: h=12 m=33
